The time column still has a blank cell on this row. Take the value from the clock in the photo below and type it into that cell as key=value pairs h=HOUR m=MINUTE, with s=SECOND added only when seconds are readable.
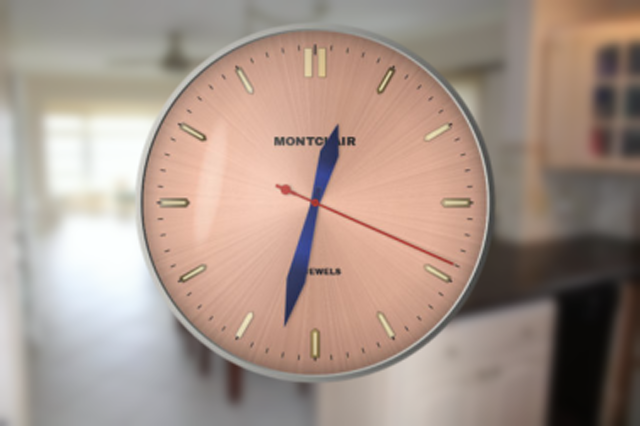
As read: h=12 m=32 s=19
